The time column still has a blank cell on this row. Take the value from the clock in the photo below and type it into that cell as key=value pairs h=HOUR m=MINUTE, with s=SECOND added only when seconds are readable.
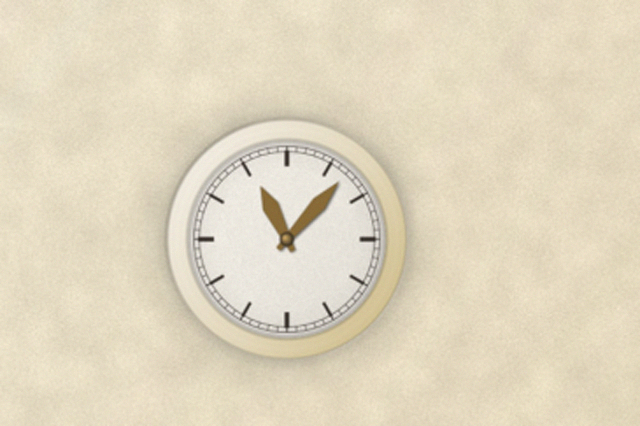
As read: h=11 m=7
